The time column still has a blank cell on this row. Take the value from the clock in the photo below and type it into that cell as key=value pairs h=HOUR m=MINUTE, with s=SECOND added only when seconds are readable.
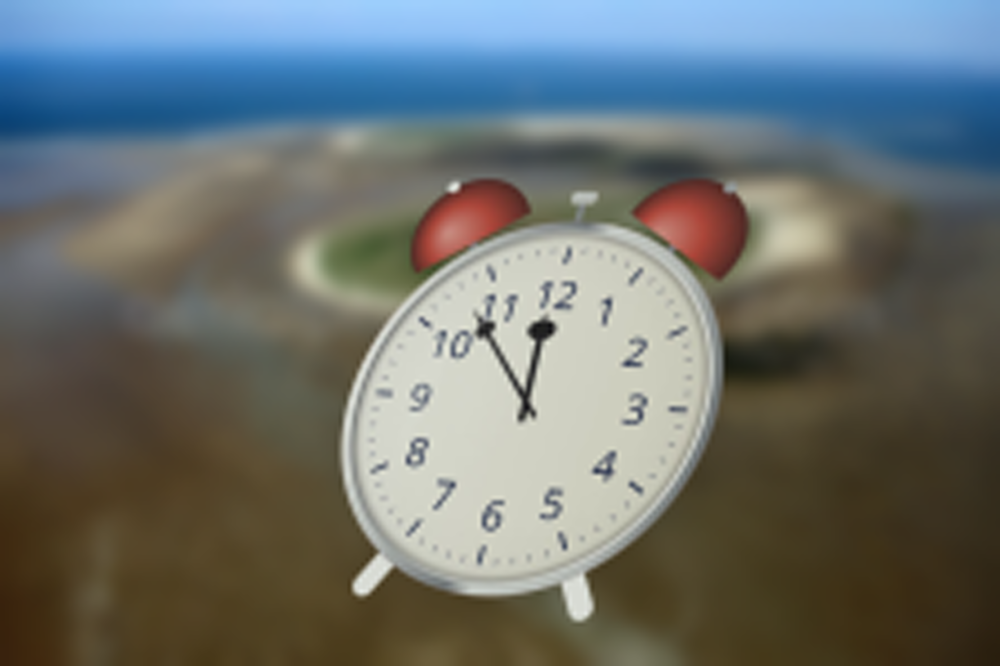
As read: h=11 m=53
